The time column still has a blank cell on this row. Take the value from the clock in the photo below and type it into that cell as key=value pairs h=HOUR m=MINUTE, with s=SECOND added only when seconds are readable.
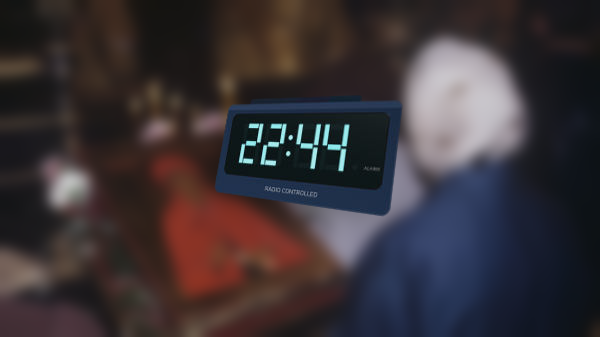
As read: h=22 m=44
